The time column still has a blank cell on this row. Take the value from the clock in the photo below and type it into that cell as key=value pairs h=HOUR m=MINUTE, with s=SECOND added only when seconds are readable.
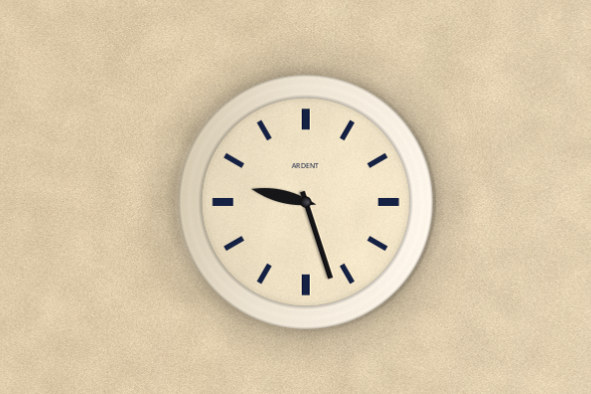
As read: h=9 m=27
